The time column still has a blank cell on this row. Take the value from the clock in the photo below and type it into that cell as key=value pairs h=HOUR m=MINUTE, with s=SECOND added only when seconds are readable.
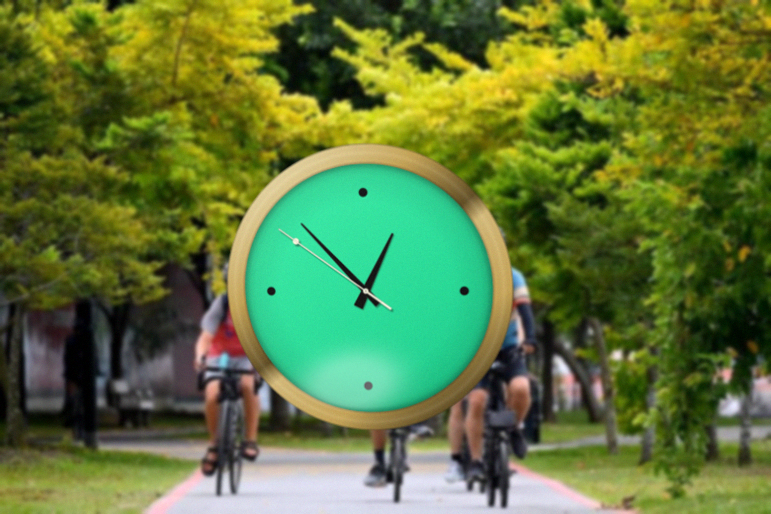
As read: h=12 m=52 s=51
